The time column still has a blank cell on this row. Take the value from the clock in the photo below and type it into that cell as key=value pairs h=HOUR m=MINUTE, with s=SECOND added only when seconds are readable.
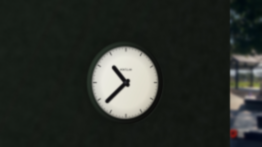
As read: h=10 m=38
